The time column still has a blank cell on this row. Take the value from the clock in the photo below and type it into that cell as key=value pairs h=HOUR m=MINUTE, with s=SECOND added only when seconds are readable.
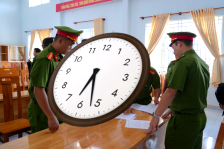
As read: h=6 m=27
